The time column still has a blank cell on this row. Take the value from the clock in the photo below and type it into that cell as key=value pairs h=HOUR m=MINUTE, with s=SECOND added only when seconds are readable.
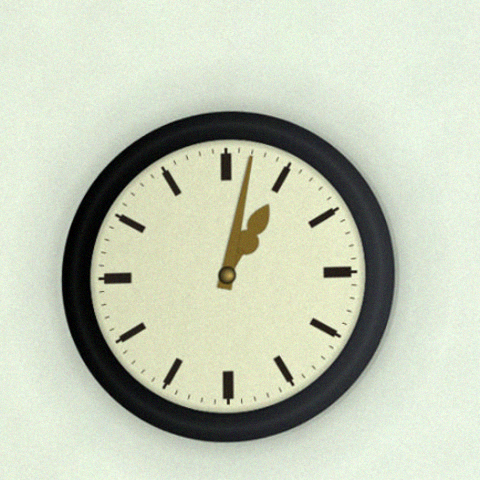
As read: h=1 m=2
